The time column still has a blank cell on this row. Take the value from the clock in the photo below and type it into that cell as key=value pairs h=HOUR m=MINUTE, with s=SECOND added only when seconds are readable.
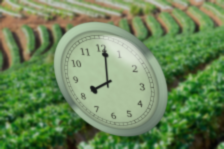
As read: h=8 m=1
